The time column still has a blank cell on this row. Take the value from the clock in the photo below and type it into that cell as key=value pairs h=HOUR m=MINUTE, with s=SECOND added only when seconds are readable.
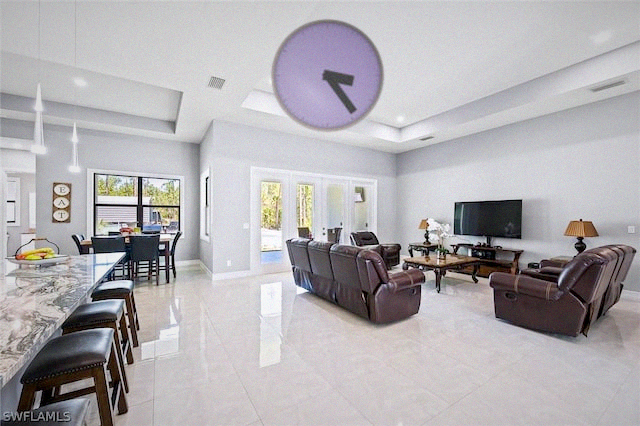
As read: h=3 m=24
